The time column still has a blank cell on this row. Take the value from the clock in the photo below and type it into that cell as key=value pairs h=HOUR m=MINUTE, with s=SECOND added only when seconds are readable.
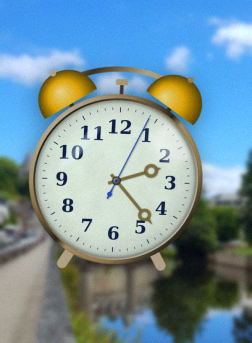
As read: h=2 m=23 s=4
